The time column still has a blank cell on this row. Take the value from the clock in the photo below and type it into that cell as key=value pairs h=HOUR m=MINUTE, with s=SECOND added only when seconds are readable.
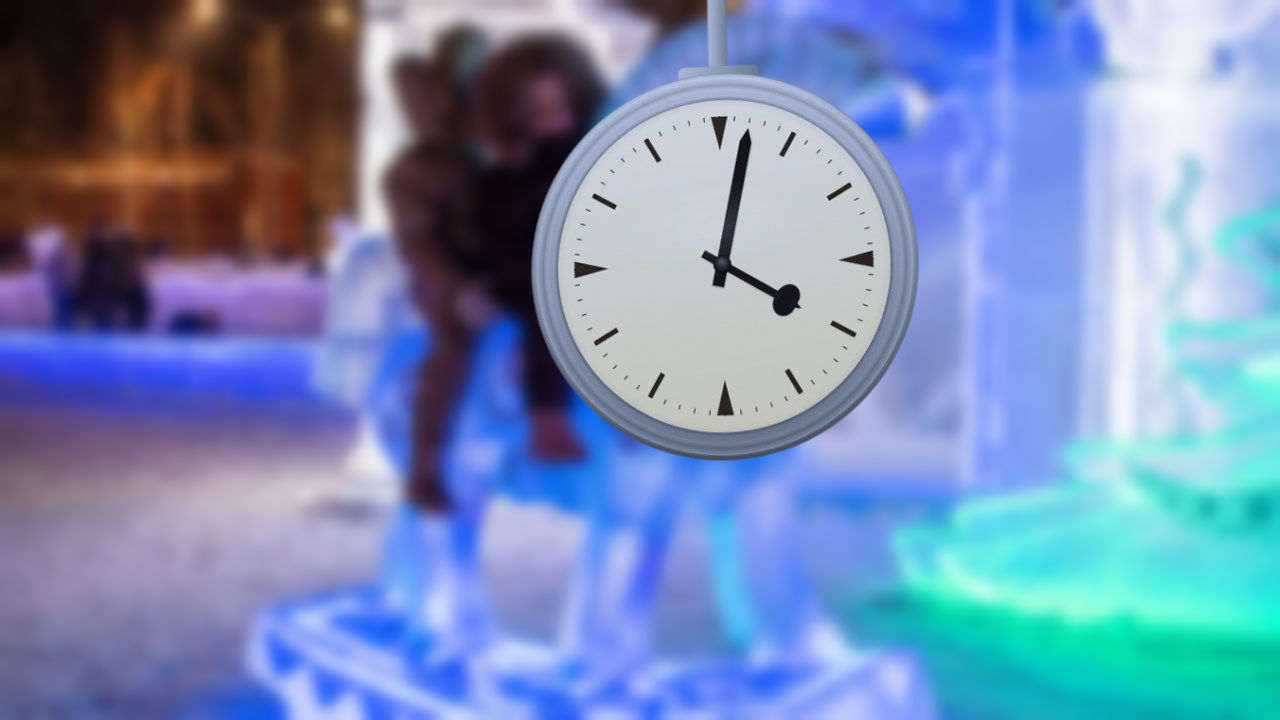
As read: h=4 m=2
